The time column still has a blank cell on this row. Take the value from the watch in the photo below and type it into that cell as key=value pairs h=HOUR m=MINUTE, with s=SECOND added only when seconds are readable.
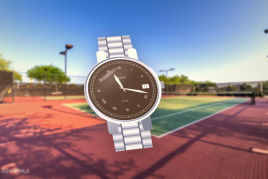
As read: h=11 m=18
